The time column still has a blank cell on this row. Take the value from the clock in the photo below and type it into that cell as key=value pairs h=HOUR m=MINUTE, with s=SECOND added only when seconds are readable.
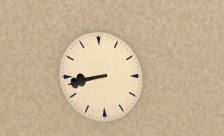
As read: h=8 m=43
